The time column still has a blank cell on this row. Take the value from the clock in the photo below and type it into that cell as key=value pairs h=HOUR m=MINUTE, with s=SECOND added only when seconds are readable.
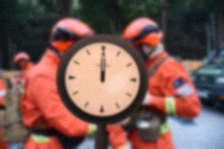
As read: h=12 m=0
